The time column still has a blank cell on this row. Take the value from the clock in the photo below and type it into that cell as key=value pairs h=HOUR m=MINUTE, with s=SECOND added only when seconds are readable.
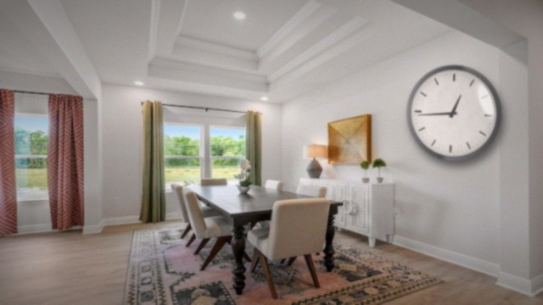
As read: h=12 m=44
